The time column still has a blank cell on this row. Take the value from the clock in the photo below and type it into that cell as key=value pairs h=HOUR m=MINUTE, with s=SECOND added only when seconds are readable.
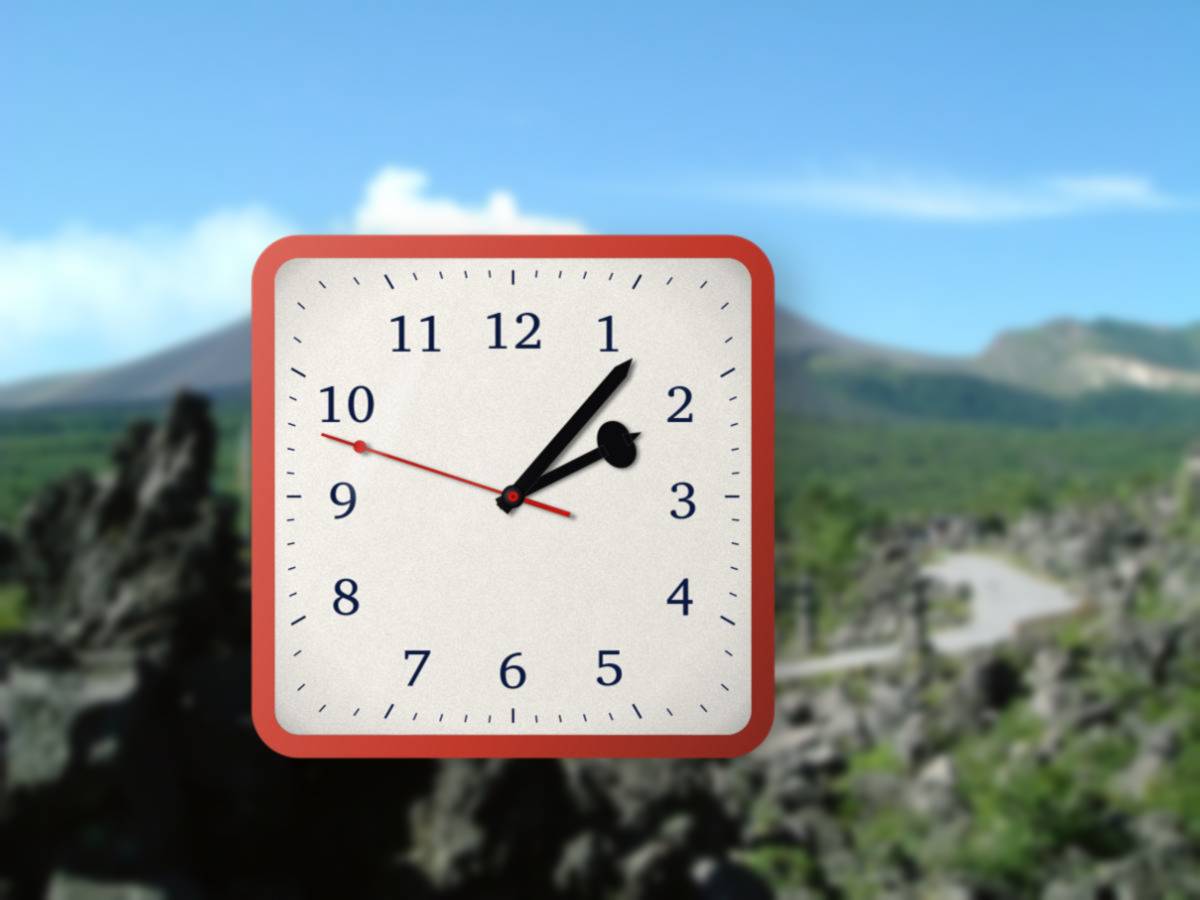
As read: h=2 m=6 s=48
